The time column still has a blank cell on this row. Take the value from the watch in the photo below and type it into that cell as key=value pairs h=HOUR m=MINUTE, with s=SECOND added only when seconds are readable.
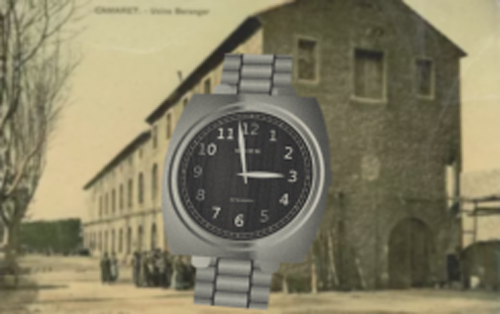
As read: h=2 m=58
